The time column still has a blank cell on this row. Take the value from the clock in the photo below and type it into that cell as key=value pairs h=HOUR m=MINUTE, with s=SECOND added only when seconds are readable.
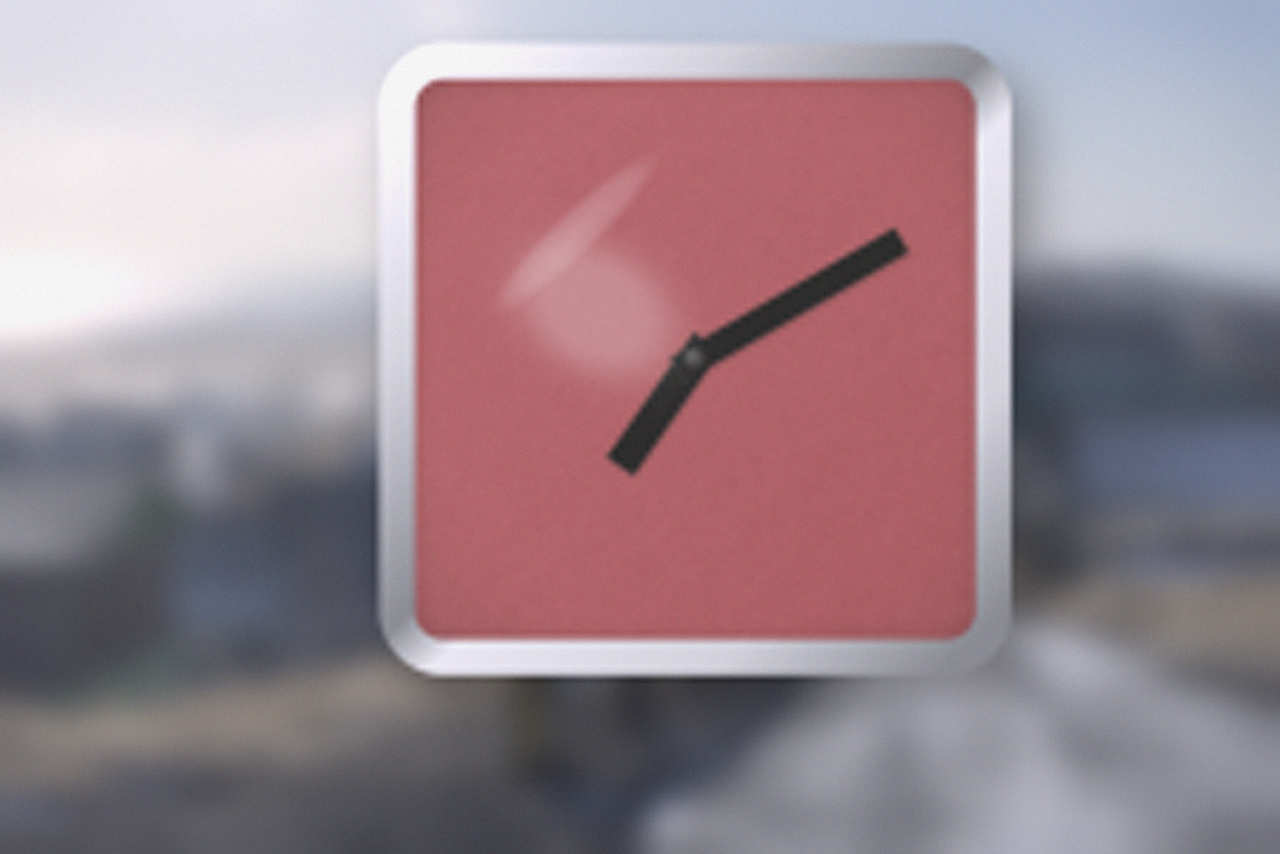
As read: h=7 m=10
